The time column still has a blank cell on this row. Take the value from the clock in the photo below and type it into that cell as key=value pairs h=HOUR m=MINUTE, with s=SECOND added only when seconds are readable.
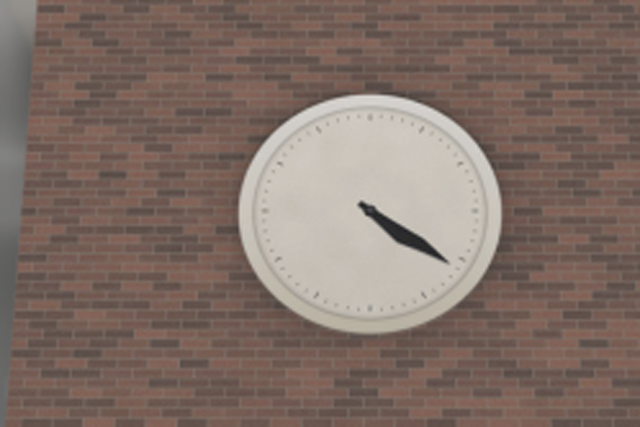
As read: h=4 m=21
